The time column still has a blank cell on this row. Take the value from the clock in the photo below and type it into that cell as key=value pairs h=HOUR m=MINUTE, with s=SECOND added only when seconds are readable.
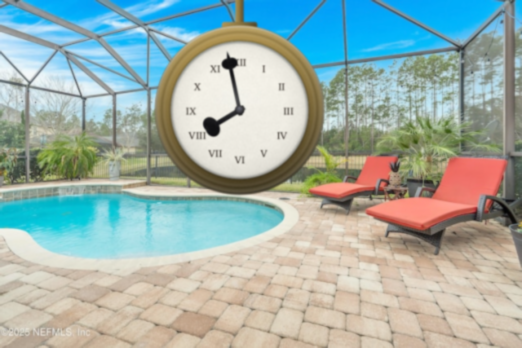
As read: h=7 m=58
